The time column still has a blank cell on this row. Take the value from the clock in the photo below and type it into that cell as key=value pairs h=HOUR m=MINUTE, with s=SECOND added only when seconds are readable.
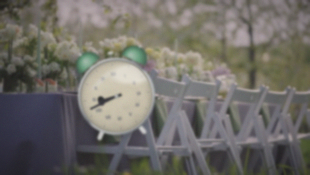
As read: h=8 m=42
